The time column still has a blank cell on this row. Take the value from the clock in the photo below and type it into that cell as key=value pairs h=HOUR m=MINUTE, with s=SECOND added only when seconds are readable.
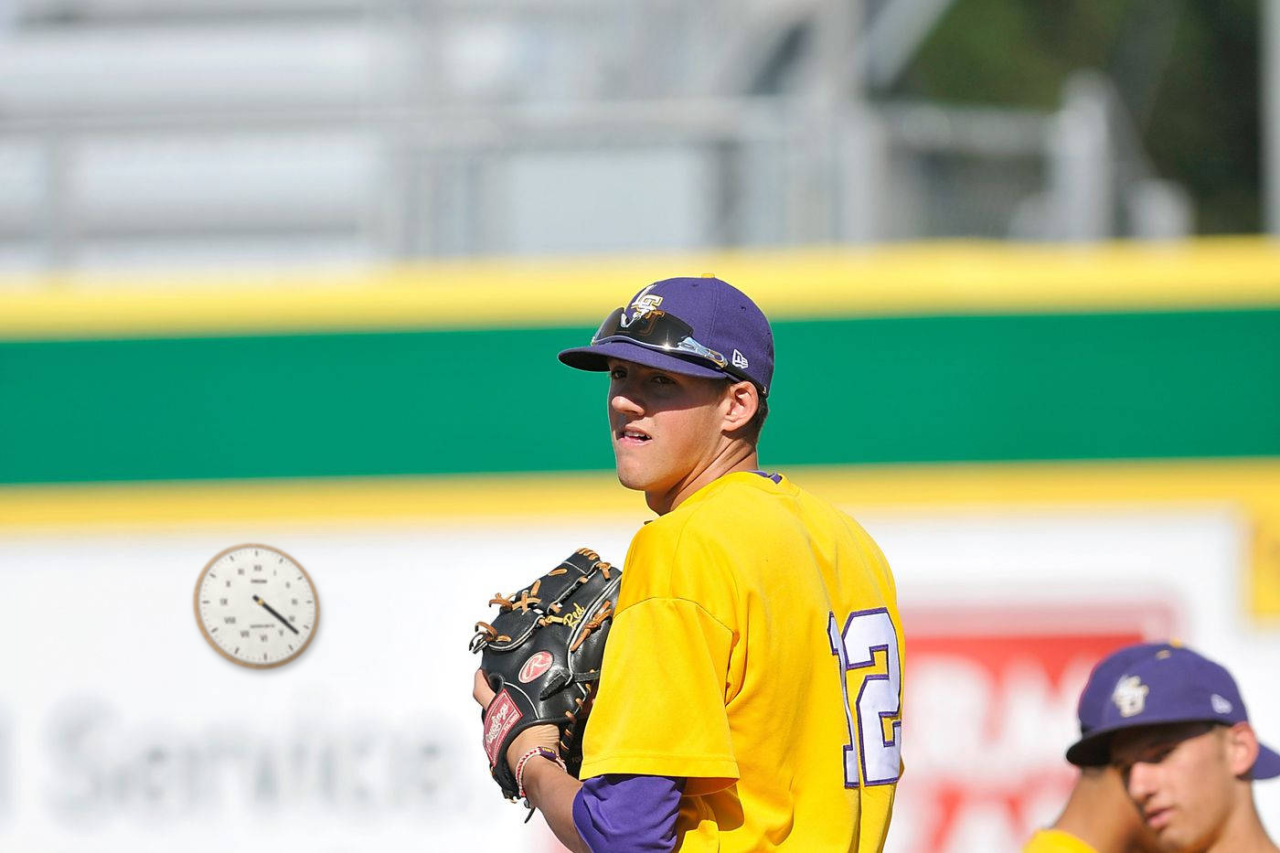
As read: h=4 m=22
